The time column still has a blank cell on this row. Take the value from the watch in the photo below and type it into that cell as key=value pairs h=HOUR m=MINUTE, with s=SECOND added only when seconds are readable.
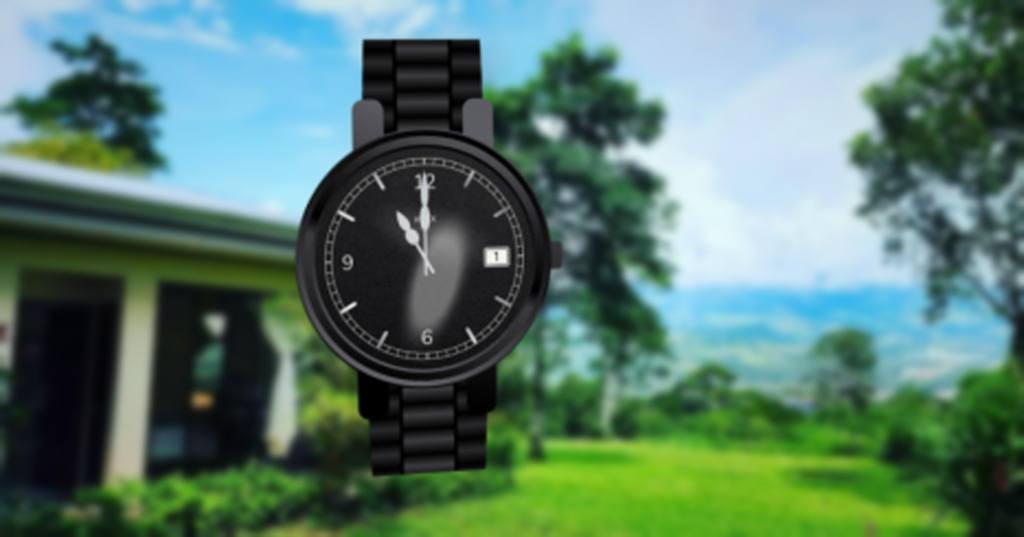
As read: h=11 m=0
